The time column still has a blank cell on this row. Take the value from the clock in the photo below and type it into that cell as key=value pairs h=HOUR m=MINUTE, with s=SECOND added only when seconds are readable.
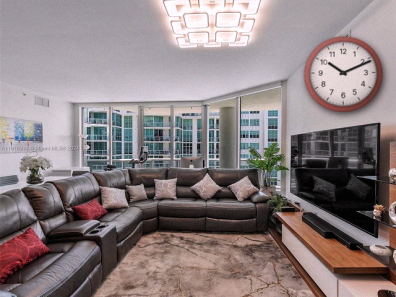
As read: h=10 m=11
